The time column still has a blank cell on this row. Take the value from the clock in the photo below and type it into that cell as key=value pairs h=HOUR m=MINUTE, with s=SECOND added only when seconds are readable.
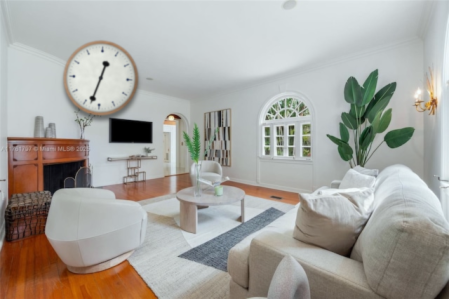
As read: h=12 m=33
